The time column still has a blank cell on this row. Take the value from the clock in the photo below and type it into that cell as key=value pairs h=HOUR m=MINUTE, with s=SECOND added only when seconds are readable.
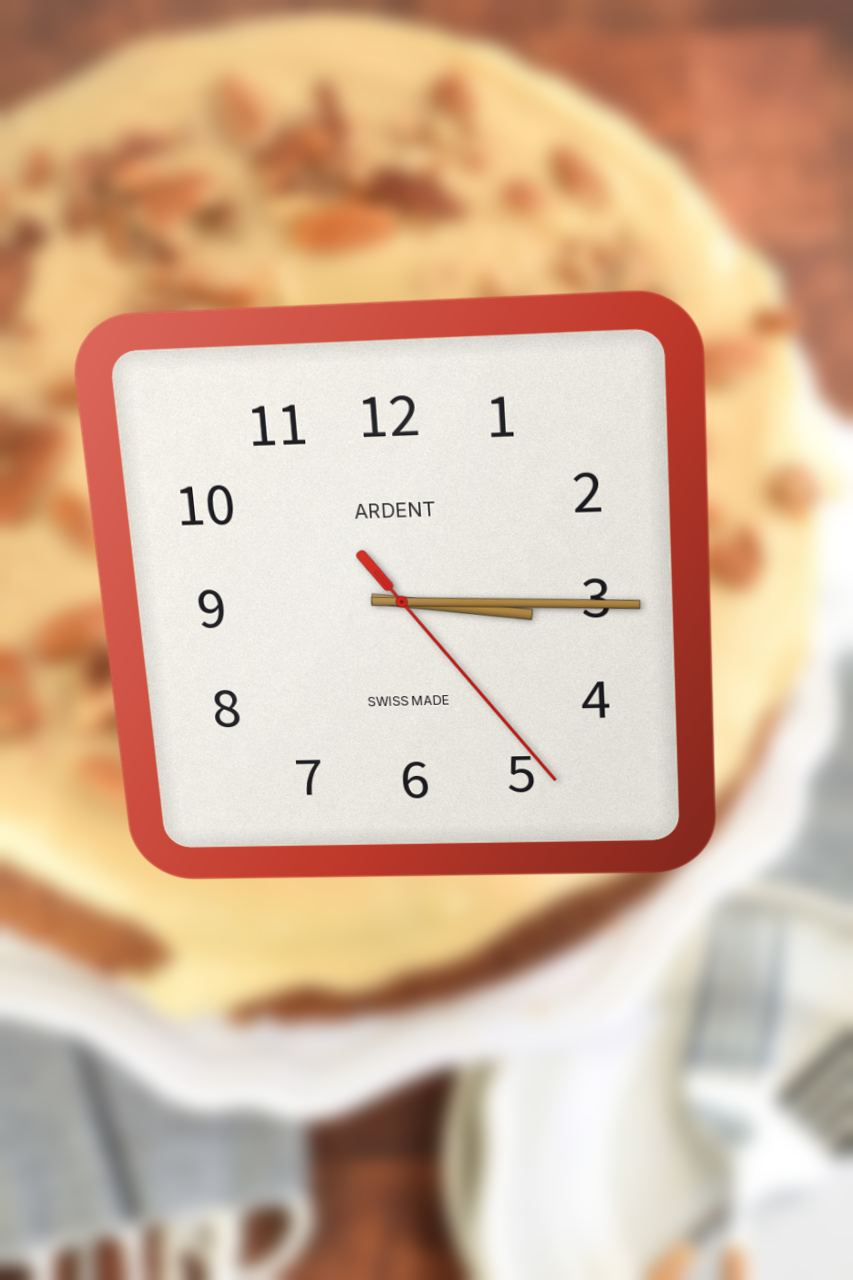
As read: h=3 m=15 s=24
